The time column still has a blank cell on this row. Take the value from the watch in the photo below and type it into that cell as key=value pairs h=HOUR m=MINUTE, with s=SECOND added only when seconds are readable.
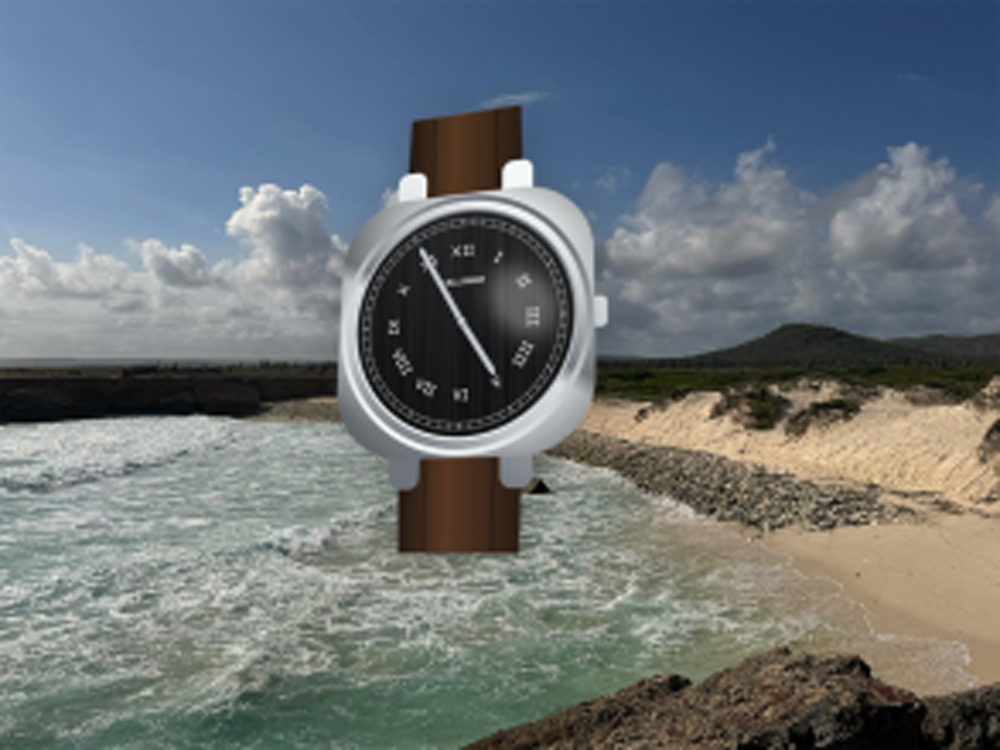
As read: h=4 m=55
